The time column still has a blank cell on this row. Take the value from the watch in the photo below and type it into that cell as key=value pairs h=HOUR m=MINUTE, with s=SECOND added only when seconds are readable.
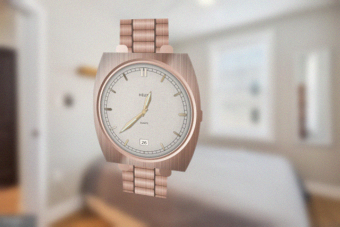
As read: h=12 m=38
